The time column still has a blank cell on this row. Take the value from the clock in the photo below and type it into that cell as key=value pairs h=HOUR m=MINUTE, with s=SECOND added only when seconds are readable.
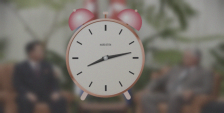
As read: h=8 m=13
